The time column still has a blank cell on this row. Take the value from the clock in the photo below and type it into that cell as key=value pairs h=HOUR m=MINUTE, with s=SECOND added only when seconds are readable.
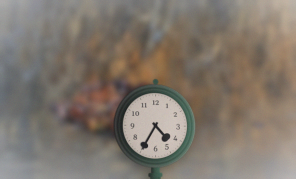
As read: h=4 m=35
